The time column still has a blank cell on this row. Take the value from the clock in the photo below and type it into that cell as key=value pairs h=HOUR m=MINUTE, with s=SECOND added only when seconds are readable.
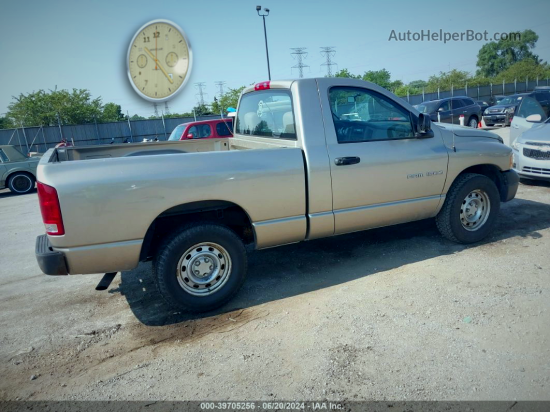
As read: h=10 m=23
